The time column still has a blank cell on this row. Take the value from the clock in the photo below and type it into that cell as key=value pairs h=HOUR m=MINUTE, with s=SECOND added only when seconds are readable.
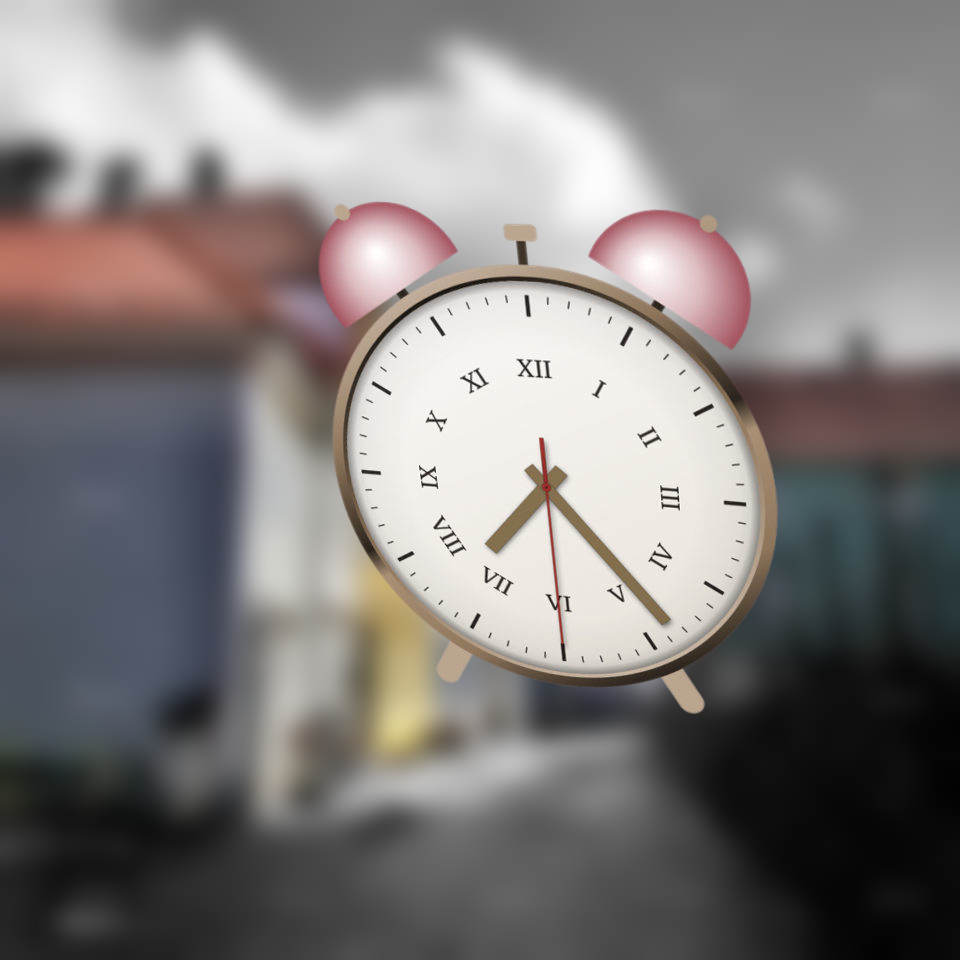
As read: h=7 m=23 s=30
